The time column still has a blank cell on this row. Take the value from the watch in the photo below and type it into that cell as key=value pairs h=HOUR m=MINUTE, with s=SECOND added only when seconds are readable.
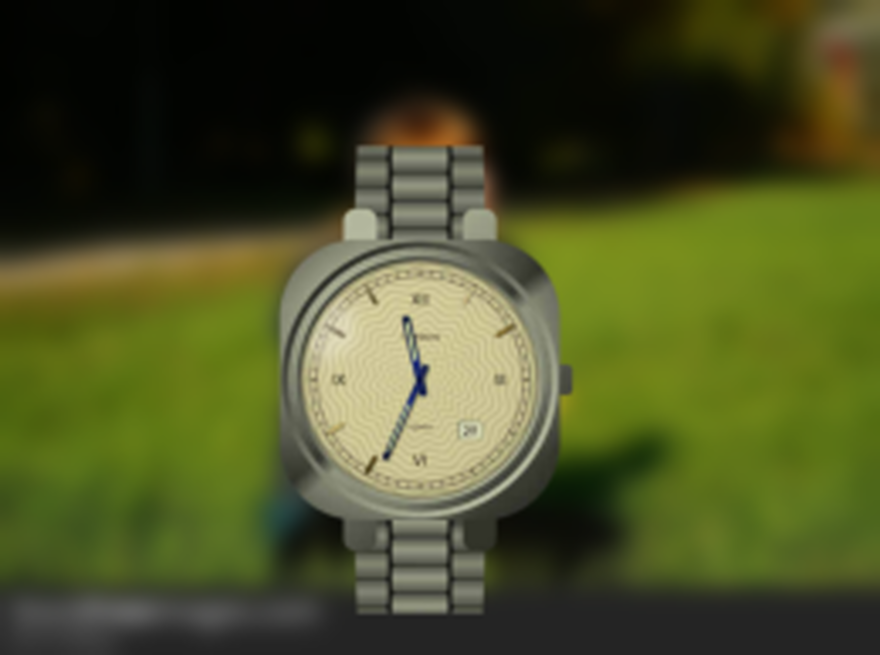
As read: h=11 m=34
